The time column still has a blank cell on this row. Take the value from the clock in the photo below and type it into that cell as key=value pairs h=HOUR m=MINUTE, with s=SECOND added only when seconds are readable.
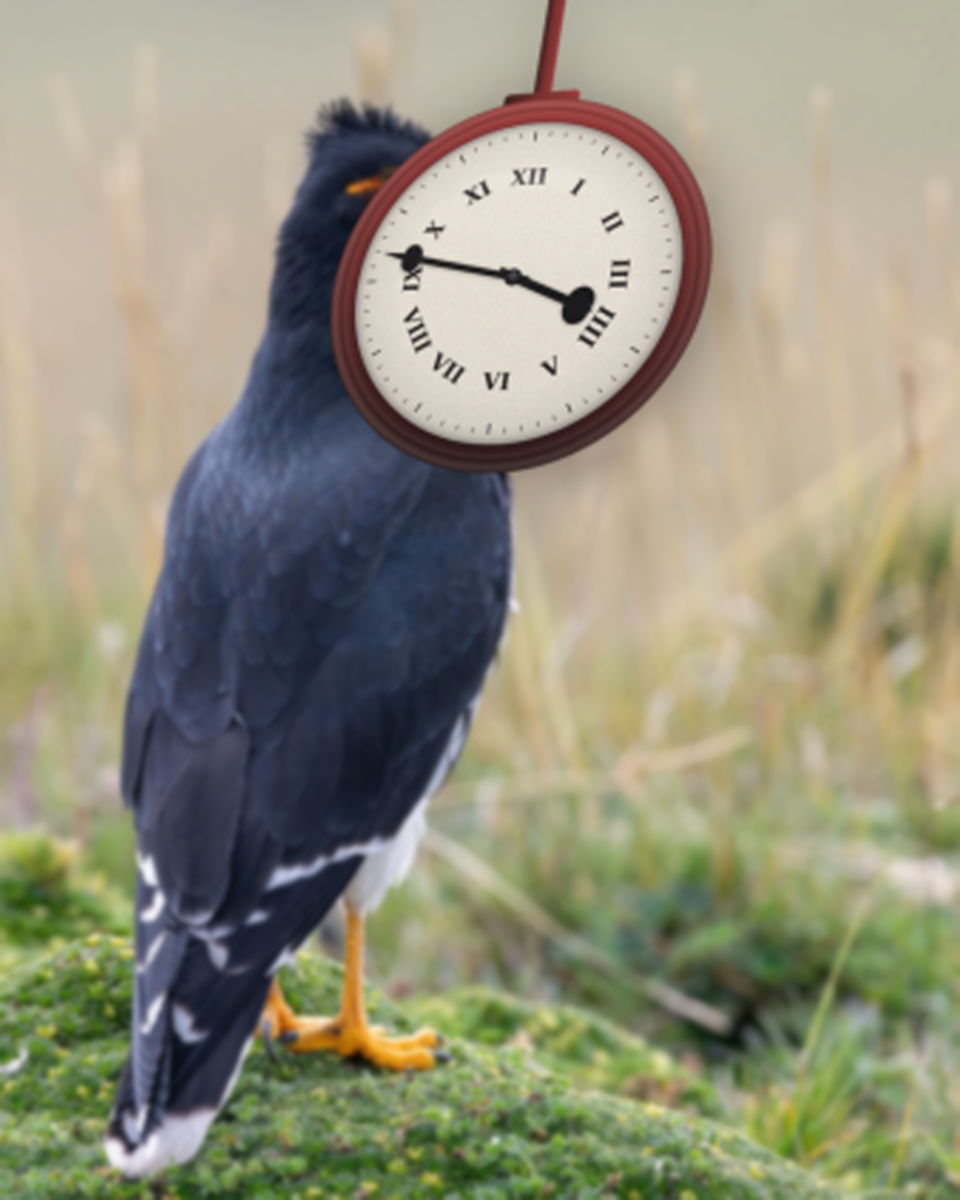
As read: h=3 m=47
